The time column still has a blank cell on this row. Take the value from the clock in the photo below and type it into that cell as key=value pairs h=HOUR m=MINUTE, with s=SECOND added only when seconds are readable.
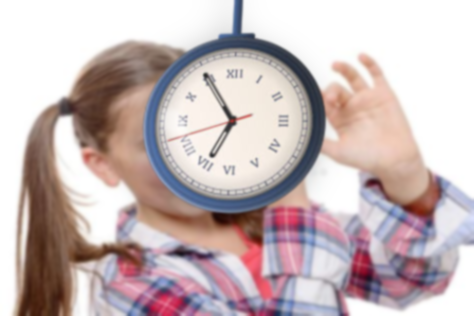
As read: h=6 m=54 s=42
